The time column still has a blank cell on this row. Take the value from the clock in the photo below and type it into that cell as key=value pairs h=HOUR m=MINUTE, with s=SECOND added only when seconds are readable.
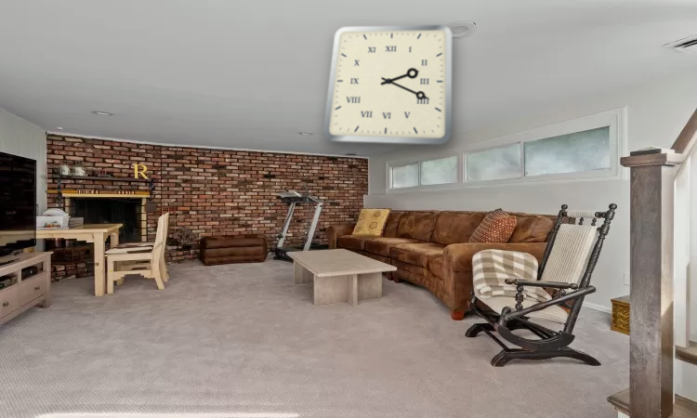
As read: h=2 m=19
